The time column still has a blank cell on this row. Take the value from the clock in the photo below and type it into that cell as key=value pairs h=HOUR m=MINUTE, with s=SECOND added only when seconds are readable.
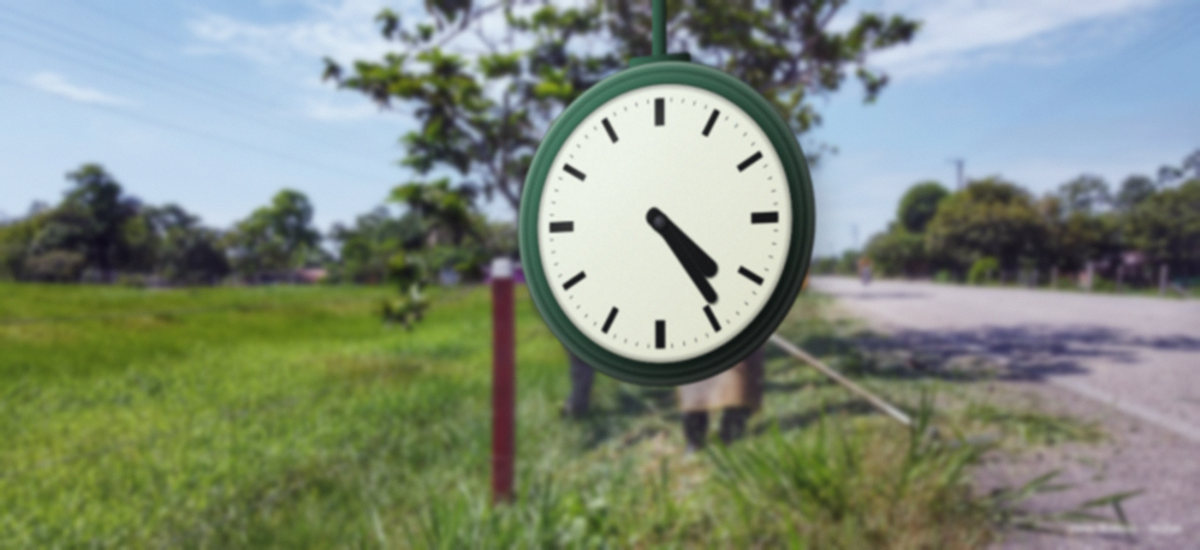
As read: h=4 m=24
